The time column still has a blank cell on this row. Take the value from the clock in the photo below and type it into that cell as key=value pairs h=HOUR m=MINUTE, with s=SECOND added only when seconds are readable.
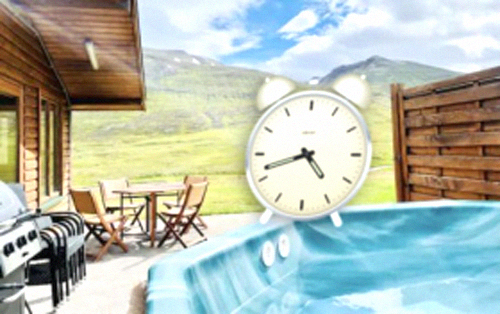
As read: h=4 m=42
